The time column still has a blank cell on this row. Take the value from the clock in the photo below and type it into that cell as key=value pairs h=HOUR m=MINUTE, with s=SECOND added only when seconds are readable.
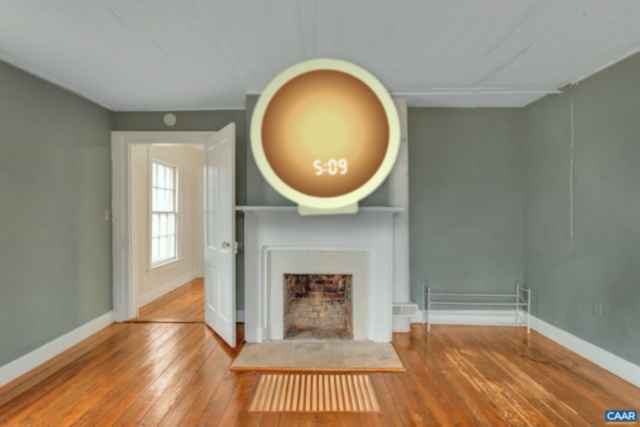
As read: h=5 m=9
